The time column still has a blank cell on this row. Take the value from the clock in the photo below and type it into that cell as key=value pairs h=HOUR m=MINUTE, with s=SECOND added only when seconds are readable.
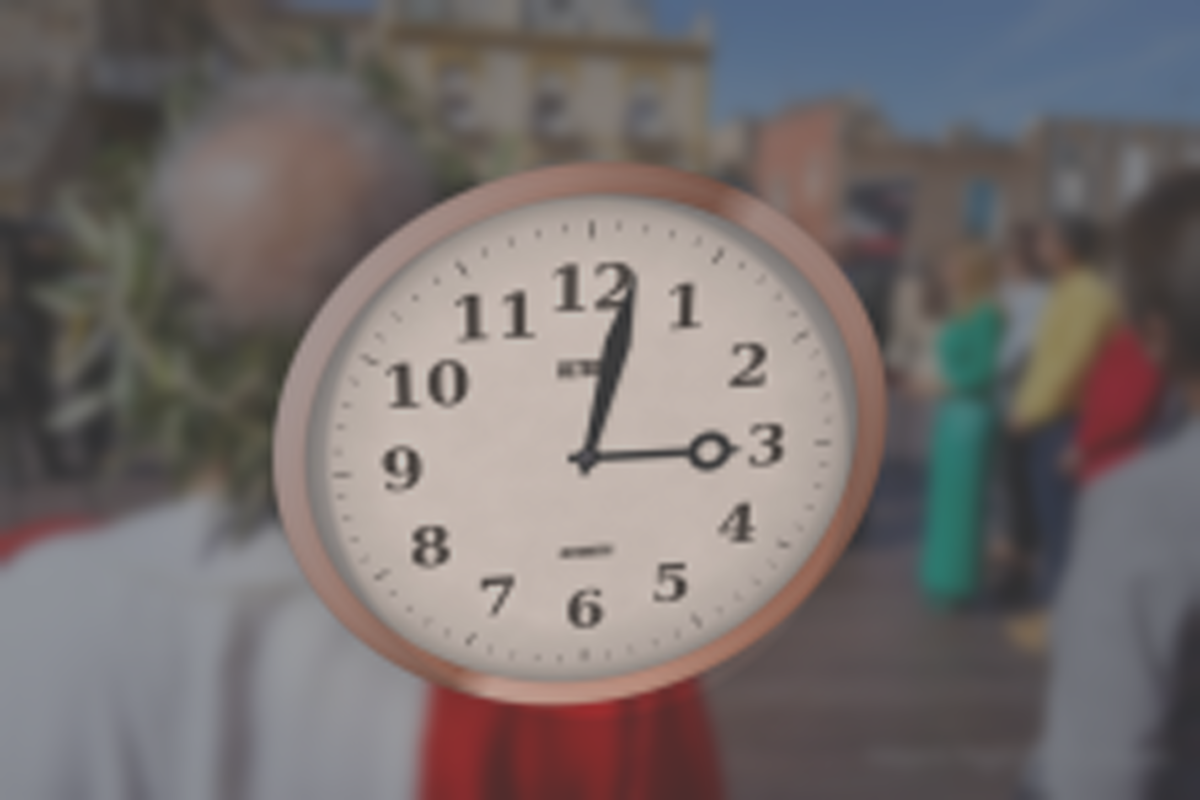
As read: h=3 m=2
